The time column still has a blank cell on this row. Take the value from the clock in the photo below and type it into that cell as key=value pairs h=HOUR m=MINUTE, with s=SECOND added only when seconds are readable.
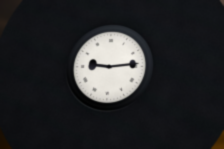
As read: h=9 m=14
